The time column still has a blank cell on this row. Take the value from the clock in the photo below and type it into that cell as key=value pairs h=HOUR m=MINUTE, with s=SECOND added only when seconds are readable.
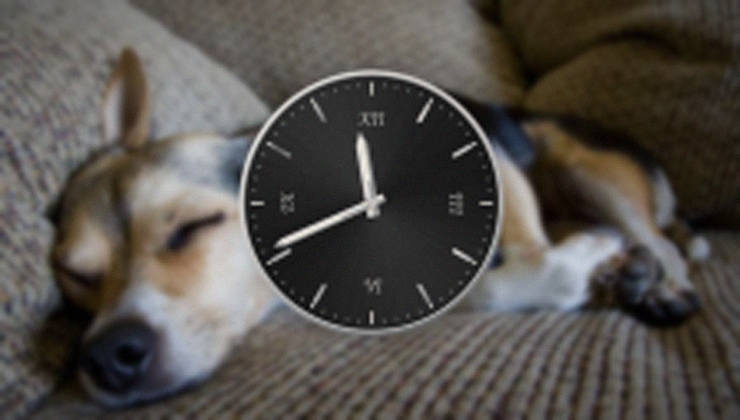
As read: h=11 m=41
